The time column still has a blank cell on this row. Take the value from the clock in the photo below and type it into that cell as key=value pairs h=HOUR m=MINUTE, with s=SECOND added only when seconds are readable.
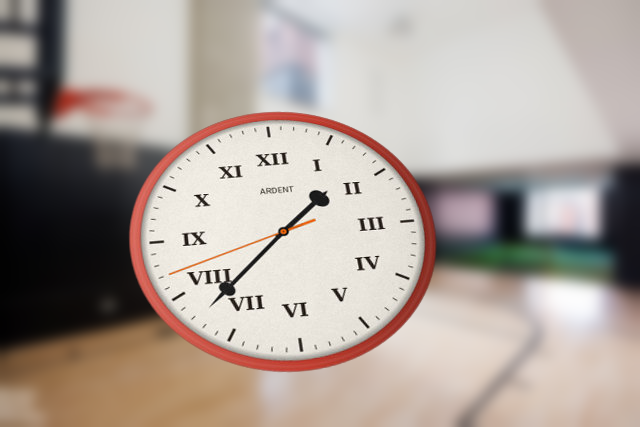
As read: h=1 m=37 s=42
